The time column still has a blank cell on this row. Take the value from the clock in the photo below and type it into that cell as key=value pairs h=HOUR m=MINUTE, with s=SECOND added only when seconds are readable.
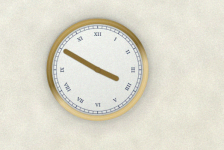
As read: h=3 m=50
